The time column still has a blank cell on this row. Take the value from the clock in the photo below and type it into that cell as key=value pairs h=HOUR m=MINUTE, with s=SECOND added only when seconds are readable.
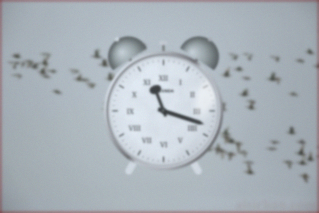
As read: h=11 m=18
